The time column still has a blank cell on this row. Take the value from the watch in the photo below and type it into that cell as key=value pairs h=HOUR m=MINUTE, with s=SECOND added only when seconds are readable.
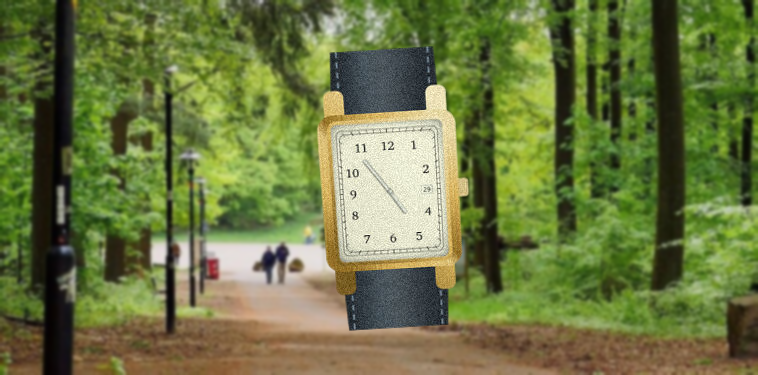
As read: h=4 m=54
